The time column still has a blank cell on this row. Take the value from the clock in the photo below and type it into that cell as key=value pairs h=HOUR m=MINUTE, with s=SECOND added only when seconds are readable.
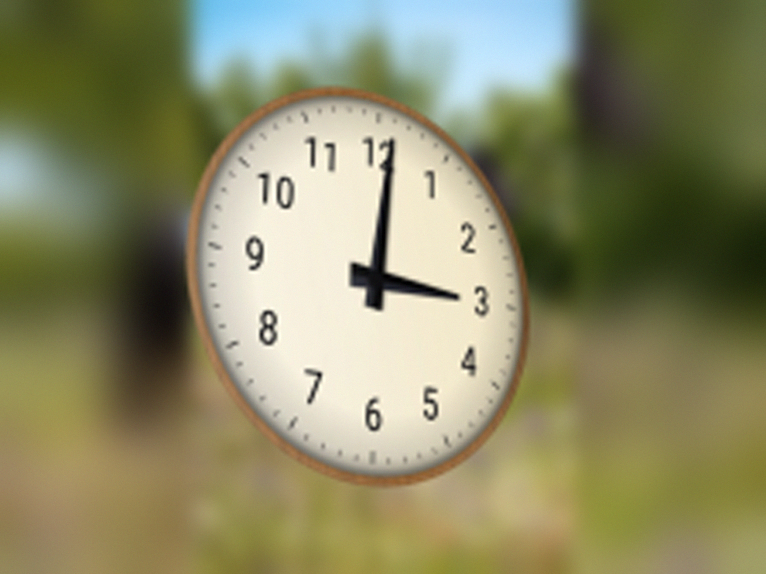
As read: h=3 m=1
